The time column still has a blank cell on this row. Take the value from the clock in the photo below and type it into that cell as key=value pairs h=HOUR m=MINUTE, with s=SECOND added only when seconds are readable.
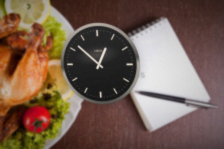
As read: h=12 m=52
